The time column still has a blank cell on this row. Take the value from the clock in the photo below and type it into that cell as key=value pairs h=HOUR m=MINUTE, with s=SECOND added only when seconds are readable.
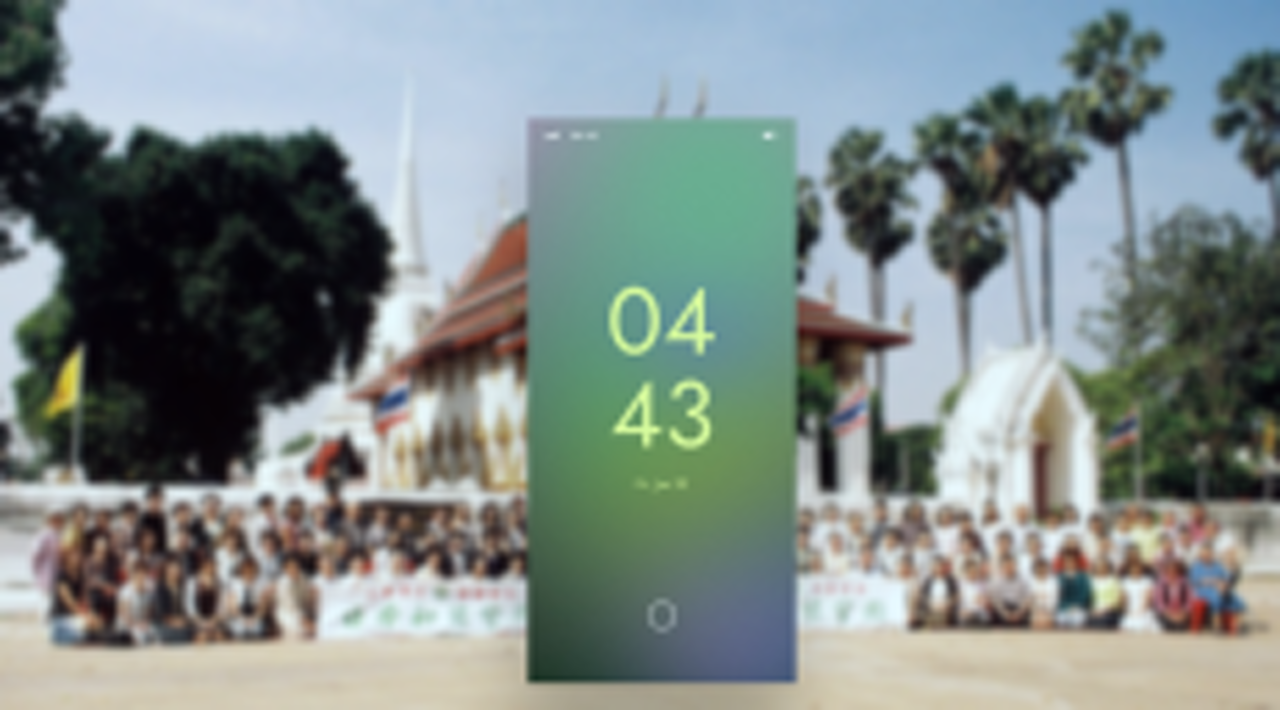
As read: h=4 m=43
